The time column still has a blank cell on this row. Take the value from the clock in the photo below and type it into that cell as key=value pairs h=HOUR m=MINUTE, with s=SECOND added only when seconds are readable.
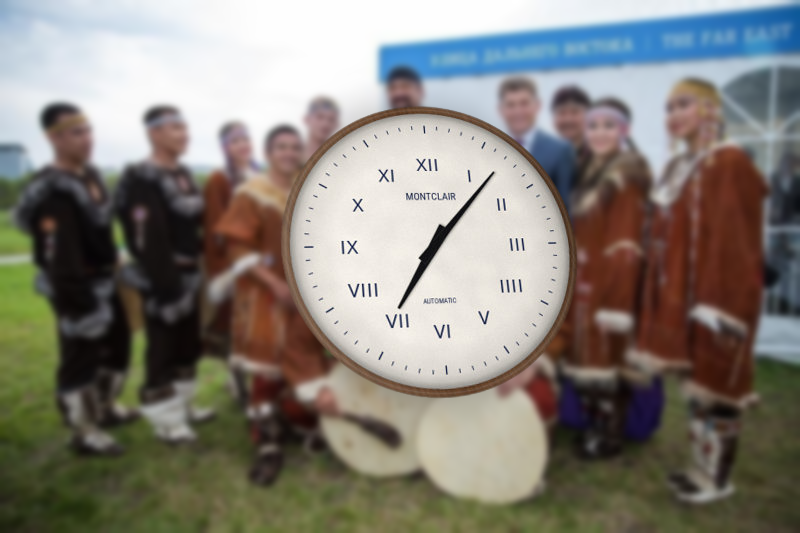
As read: h=7 m=7
